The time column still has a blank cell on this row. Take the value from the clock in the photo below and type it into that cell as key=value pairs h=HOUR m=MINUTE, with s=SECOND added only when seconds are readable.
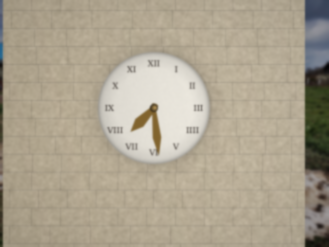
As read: h=7 m=29
